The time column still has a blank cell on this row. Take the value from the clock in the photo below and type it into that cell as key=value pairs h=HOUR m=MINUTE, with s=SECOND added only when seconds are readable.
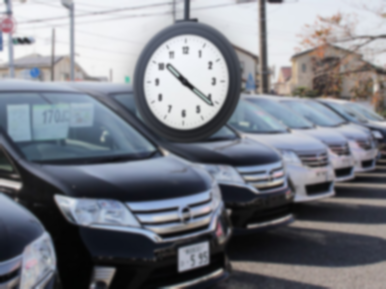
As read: h=10 m=21
